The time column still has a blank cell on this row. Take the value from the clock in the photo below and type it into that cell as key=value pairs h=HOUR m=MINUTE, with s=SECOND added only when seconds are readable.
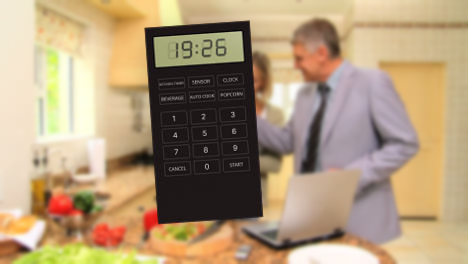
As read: h=19 m=26
